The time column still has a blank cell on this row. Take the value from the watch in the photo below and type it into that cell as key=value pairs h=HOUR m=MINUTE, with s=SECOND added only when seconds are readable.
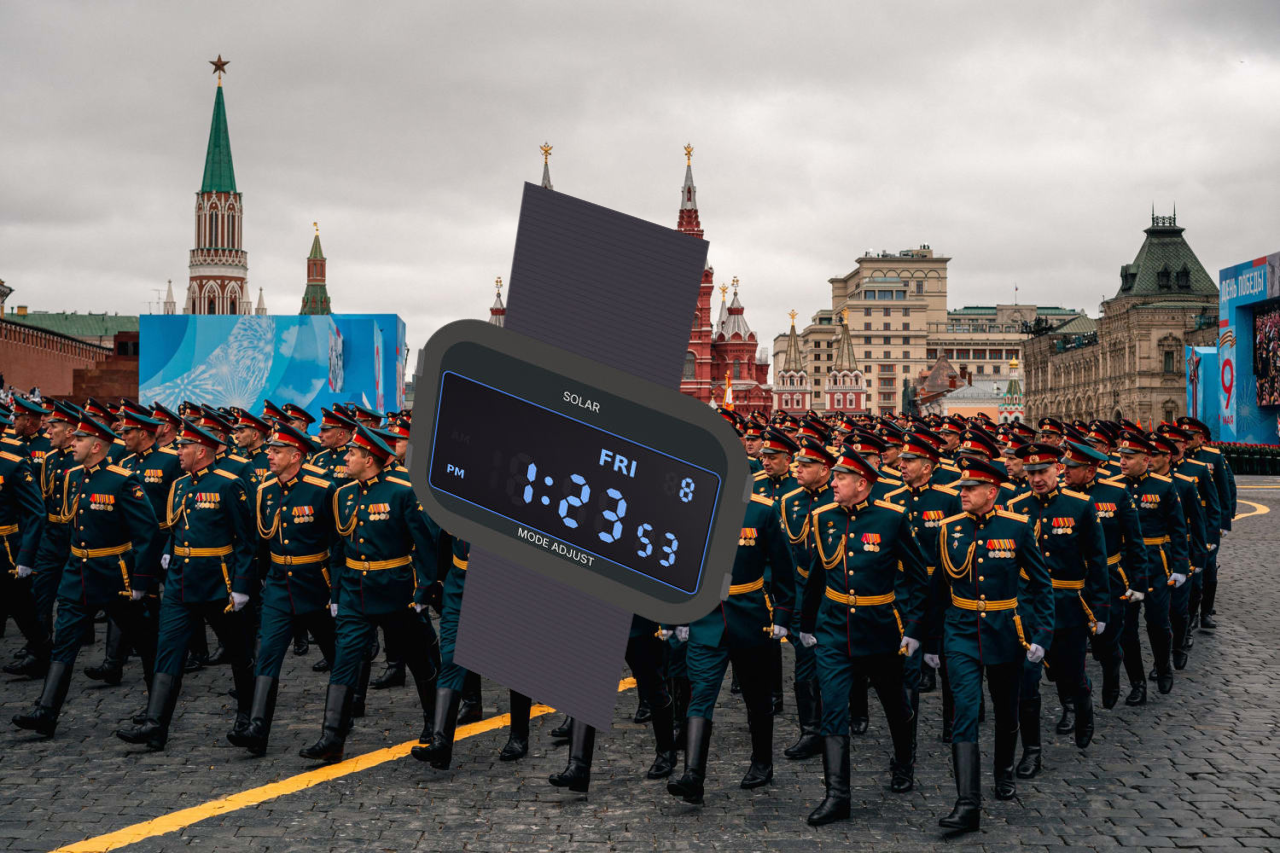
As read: h=1 m=23 s=53
